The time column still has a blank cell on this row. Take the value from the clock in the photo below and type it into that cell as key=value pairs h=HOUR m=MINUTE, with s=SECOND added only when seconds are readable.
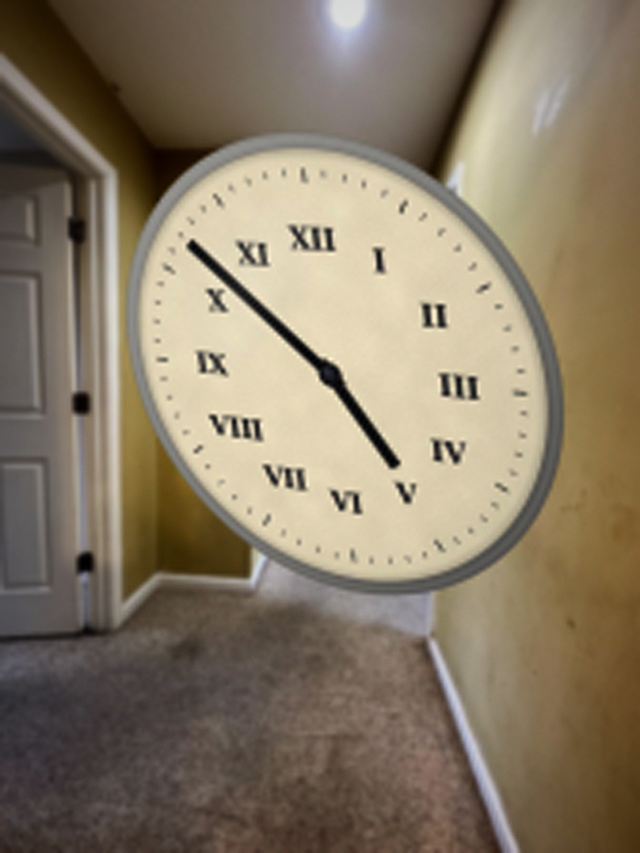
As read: h=4 m=52
